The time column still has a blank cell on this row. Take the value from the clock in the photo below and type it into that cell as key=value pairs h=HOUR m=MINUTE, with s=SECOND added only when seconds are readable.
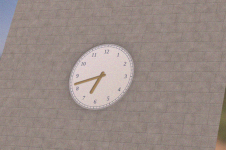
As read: h=6 m=42
